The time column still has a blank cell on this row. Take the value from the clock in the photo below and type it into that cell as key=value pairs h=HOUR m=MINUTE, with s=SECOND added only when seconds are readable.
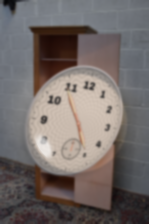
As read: h=4 m=54
